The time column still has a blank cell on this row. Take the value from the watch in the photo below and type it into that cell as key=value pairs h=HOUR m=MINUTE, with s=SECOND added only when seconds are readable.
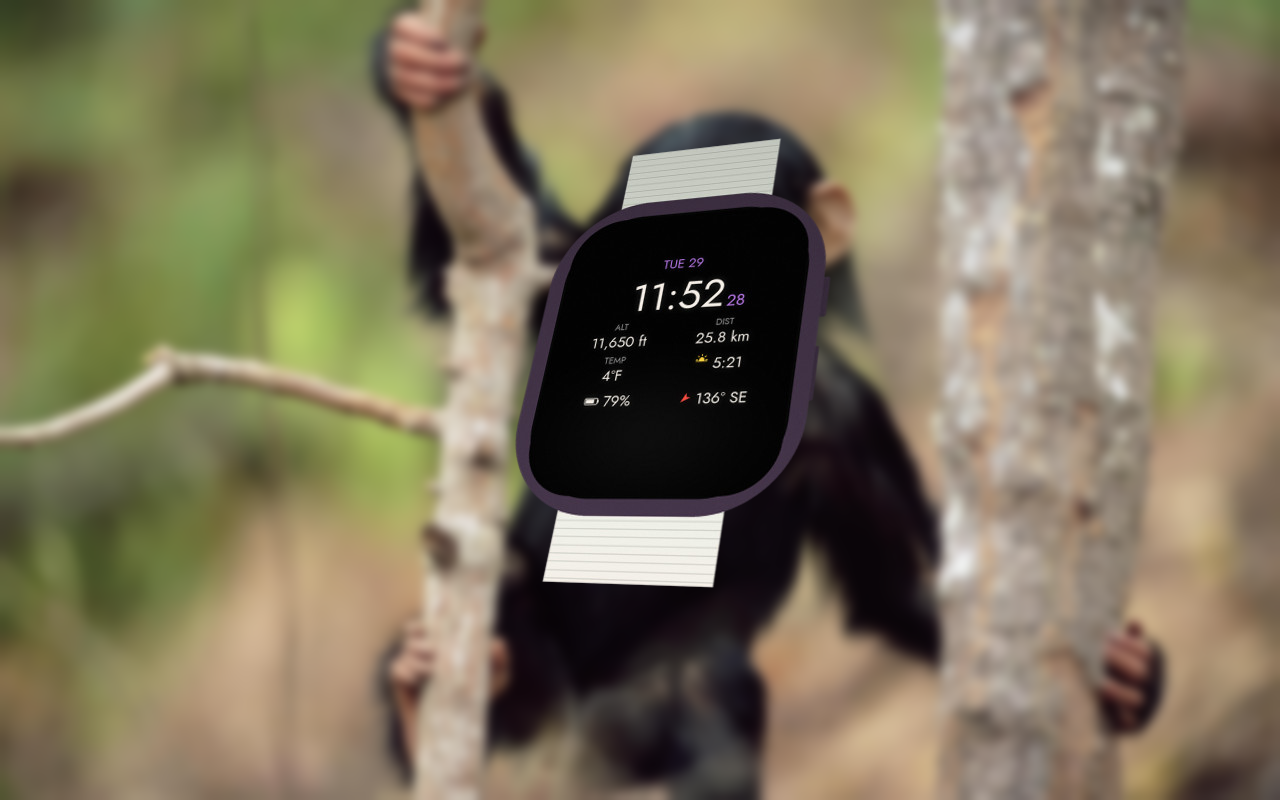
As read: h=11 m=52 s=28
